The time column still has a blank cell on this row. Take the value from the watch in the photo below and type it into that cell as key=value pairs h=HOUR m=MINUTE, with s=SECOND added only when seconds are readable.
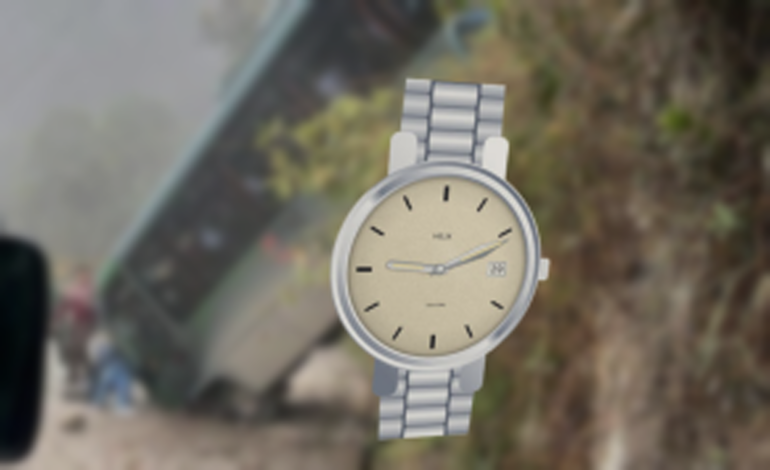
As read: h=9 m=11
